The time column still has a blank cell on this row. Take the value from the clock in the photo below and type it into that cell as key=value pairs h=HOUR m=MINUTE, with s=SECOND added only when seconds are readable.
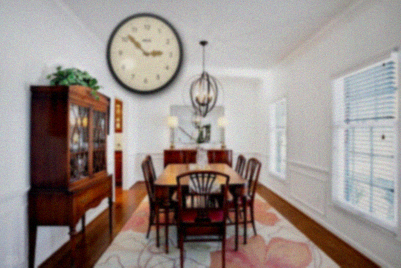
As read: h=2 m=52
